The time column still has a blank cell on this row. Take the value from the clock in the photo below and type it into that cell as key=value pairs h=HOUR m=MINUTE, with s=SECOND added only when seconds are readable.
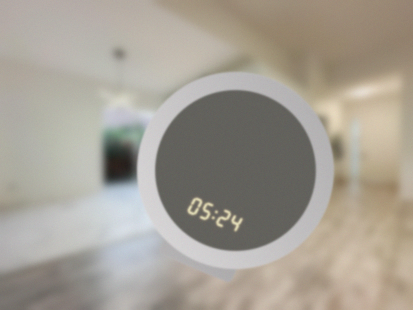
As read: h=5 m=24
